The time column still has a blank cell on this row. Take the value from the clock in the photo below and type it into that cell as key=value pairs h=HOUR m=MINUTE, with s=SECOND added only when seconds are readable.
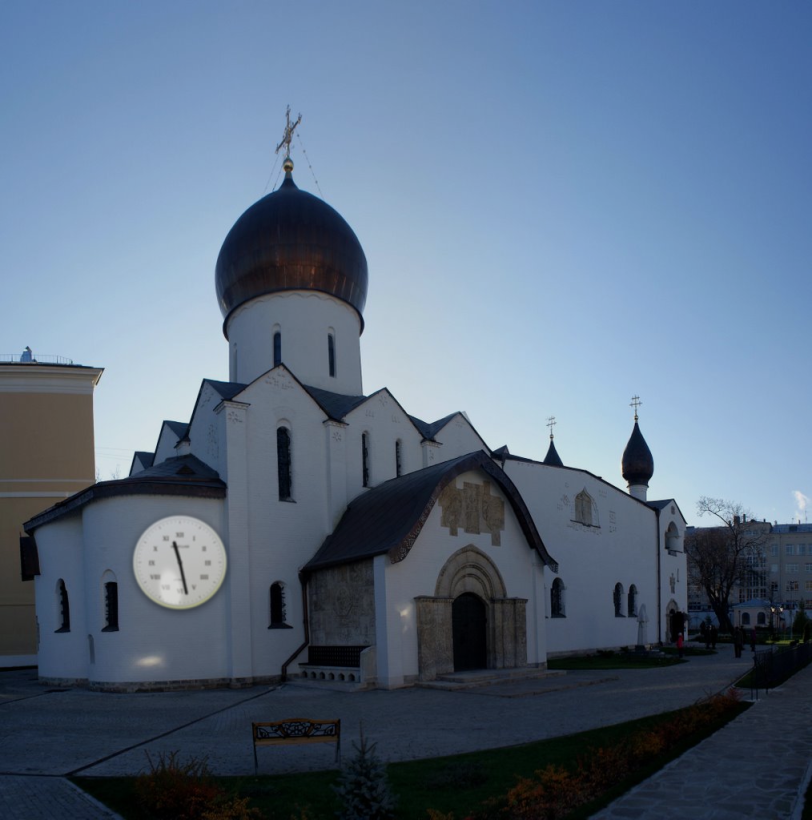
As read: h=11 m=28
